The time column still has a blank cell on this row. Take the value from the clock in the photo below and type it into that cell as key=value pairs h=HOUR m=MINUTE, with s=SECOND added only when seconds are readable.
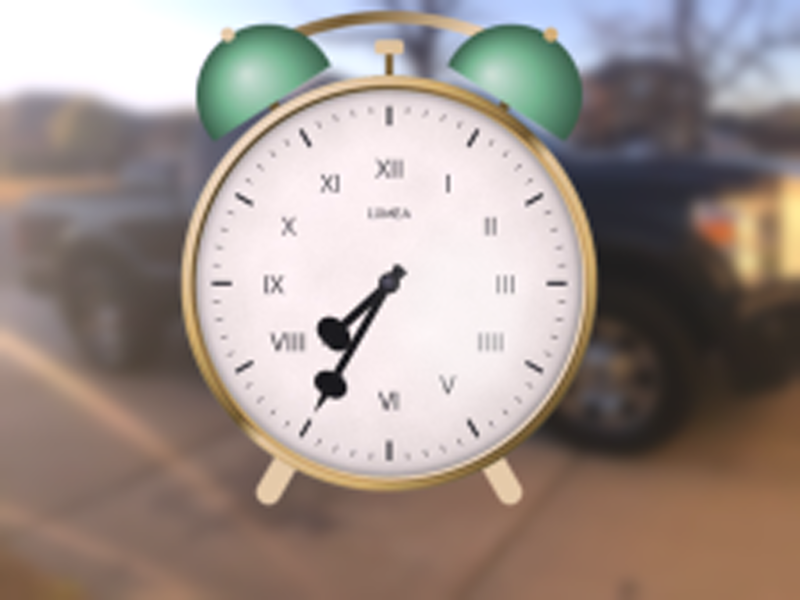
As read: h=7 m=35
